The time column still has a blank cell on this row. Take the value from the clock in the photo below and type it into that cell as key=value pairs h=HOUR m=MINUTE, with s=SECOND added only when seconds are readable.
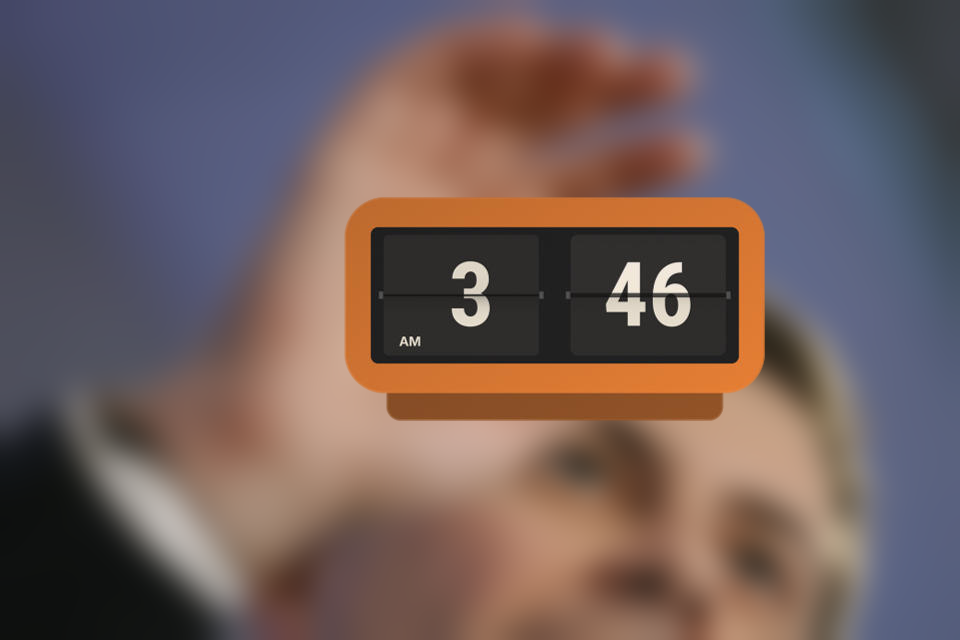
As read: h=3 m=46
